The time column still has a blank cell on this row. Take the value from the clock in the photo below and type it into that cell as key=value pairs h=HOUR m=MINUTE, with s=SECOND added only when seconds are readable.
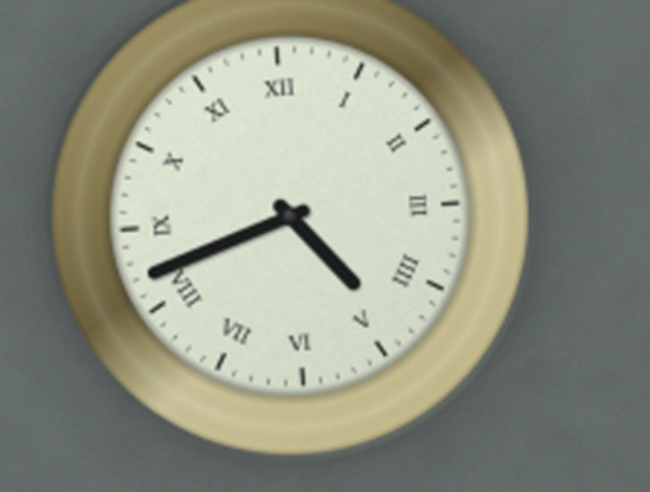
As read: h=4 m=42
